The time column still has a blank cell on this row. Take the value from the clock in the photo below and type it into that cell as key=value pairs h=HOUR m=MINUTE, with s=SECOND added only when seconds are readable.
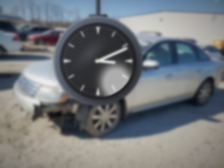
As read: h=3 m=11
